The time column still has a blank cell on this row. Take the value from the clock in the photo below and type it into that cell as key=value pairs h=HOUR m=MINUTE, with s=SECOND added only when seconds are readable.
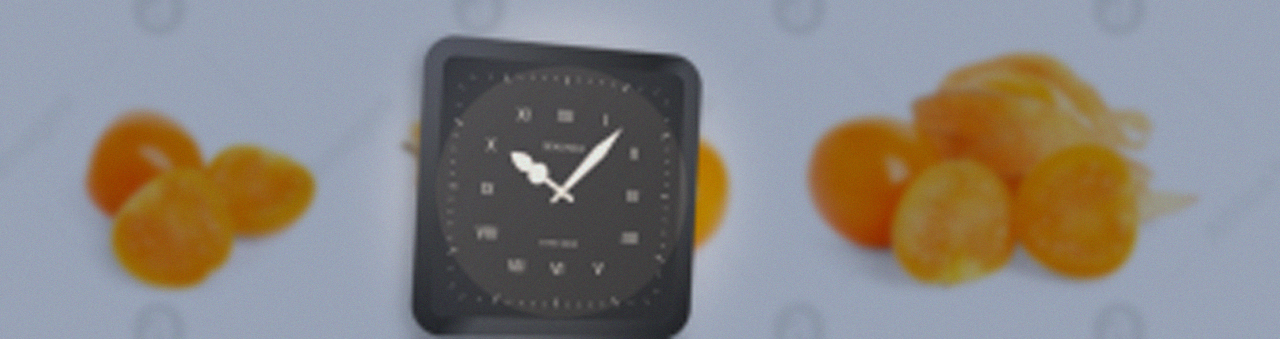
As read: h=10 m=7
